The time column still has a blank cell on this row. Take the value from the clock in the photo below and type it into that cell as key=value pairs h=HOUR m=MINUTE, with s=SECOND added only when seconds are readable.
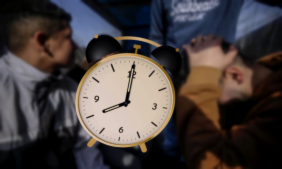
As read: h=8 m=0
